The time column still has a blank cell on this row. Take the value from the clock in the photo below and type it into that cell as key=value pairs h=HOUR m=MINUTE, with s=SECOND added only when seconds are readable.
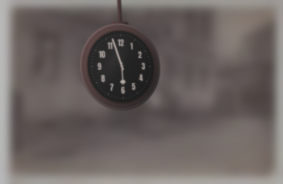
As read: h=5 m=57
